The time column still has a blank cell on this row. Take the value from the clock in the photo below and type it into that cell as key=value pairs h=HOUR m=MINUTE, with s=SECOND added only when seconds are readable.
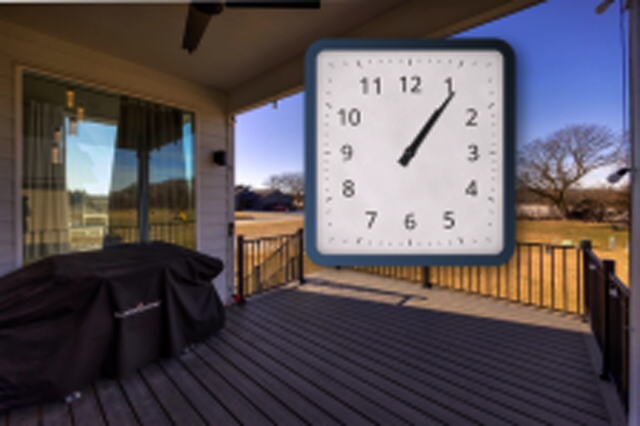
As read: h=1 m=6
